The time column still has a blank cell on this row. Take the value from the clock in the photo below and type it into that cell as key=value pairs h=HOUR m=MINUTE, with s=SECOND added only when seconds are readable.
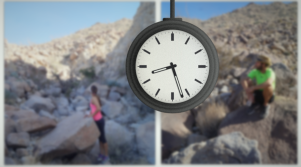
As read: h=8 m=27
